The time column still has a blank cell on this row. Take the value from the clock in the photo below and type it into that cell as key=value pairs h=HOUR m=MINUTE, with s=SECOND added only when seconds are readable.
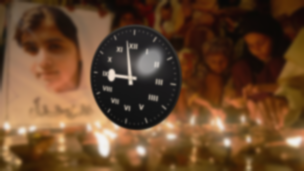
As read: h=8 m=58
